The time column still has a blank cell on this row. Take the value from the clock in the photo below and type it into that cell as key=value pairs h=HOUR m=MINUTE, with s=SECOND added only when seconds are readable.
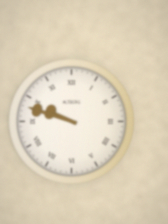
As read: h=9 m=48
